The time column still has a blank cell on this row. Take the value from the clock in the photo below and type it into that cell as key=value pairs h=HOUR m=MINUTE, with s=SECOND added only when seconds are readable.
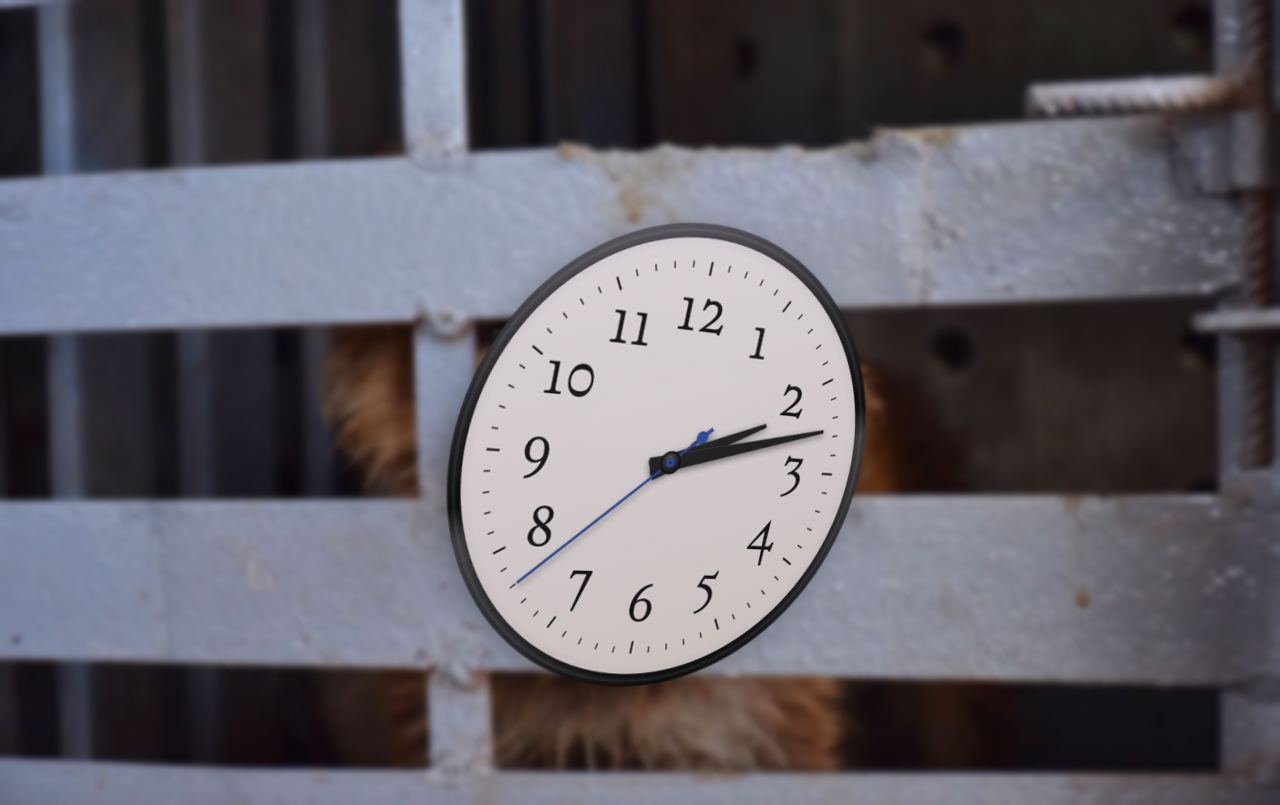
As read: h=2 m=12 s=38
